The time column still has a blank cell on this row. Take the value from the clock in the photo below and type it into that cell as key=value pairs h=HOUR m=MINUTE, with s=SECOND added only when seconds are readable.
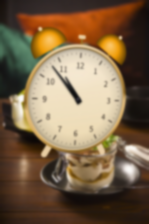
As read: h=10 m=53
